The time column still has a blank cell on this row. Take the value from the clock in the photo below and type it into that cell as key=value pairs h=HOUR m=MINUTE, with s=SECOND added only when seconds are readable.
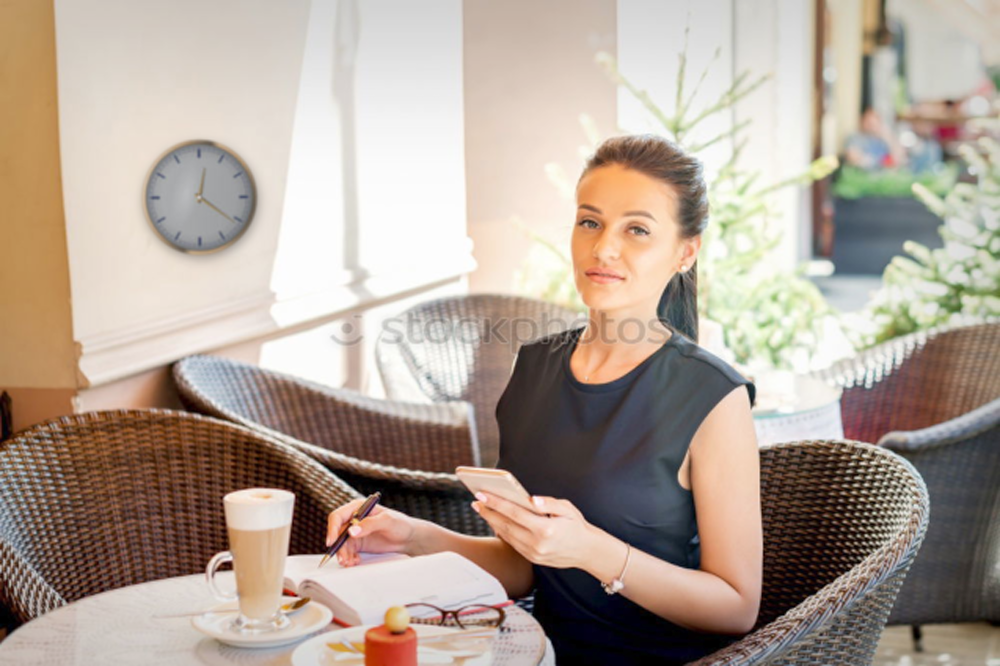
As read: h=12 m=21
